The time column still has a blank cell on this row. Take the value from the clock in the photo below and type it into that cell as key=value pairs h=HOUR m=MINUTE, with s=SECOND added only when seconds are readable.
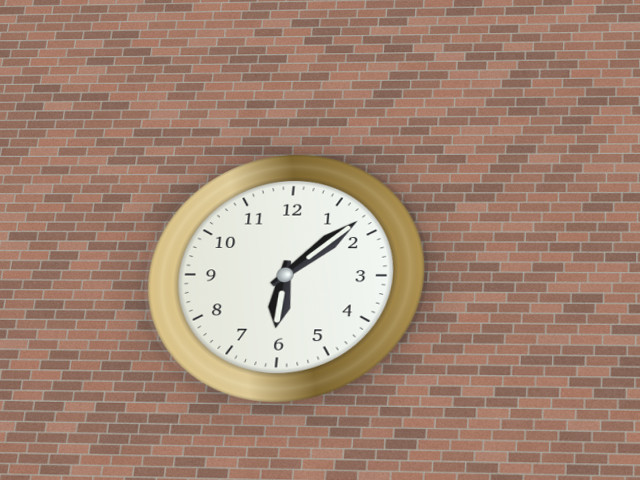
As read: h=6 m=8
